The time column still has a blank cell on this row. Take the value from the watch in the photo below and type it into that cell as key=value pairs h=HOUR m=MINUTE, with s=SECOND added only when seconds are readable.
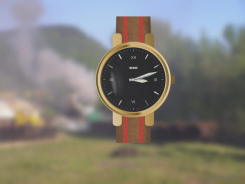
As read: h=3 m=12
